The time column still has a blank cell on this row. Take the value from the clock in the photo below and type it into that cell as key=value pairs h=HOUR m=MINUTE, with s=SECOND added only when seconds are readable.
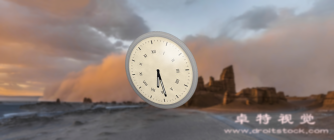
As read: h=6 m=29
